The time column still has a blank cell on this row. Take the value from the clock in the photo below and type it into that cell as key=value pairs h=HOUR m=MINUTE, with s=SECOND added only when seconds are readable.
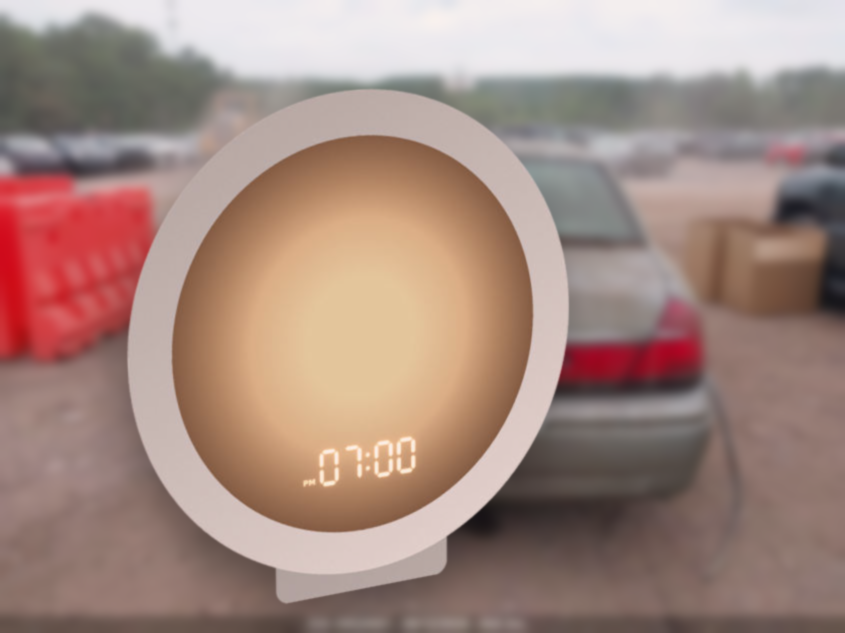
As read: h=7 m=0
